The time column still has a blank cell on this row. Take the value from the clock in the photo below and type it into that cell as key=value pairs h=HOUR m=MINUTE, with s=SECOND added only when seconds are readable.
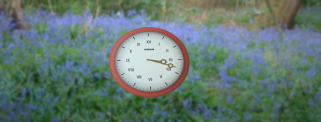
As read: h=3 m=18
